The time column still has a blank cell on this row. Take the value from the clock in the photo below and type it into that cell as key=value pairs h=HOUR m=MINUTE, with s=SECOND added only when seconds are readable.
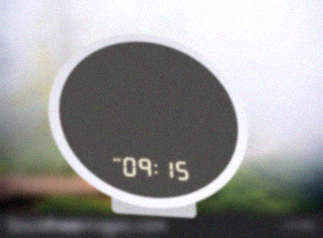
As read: h=9 m=15
